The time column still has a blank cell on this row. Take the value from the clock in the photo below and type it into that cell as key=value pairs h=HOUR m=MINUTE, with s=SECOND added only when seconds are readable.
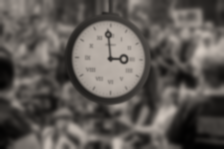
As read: h=2 m=59
